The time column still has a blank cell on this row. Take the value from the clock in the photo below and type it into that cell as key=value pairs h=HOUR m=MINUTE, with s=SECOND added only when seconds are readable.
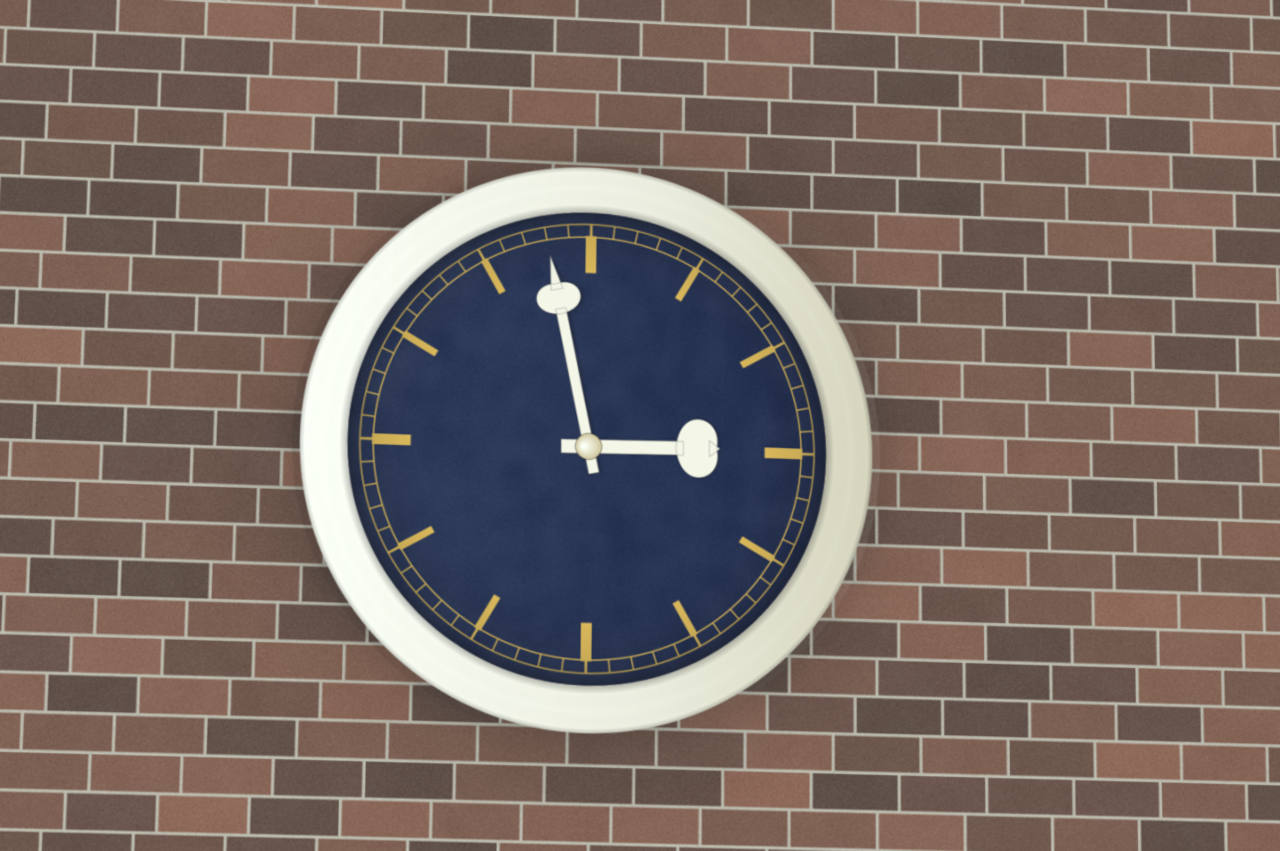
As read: h=2 m=58
